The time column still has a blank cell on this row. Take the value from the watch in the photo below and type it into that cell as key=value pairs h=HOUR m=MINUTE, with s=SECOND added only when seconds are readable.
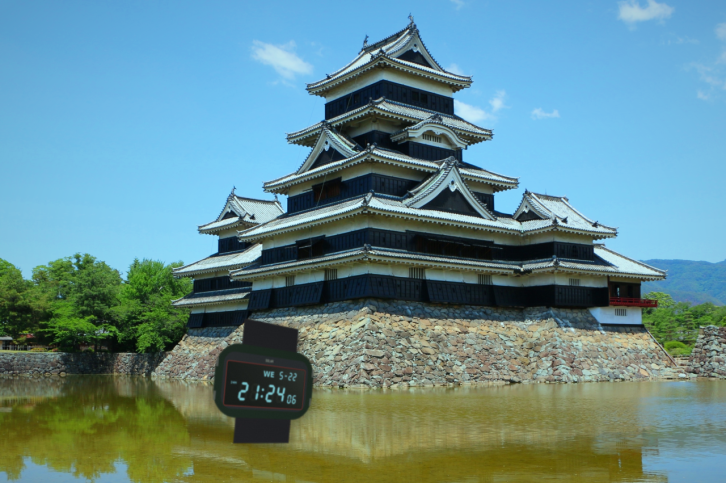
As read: h=21 m=24
